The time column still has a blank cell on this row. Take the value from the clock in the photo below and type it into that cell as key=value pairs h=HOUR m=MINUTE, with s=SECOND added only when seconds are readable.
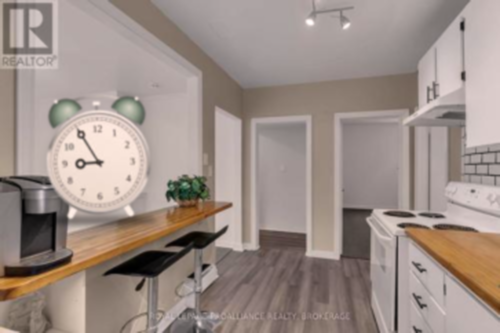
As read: h=8 m=55
